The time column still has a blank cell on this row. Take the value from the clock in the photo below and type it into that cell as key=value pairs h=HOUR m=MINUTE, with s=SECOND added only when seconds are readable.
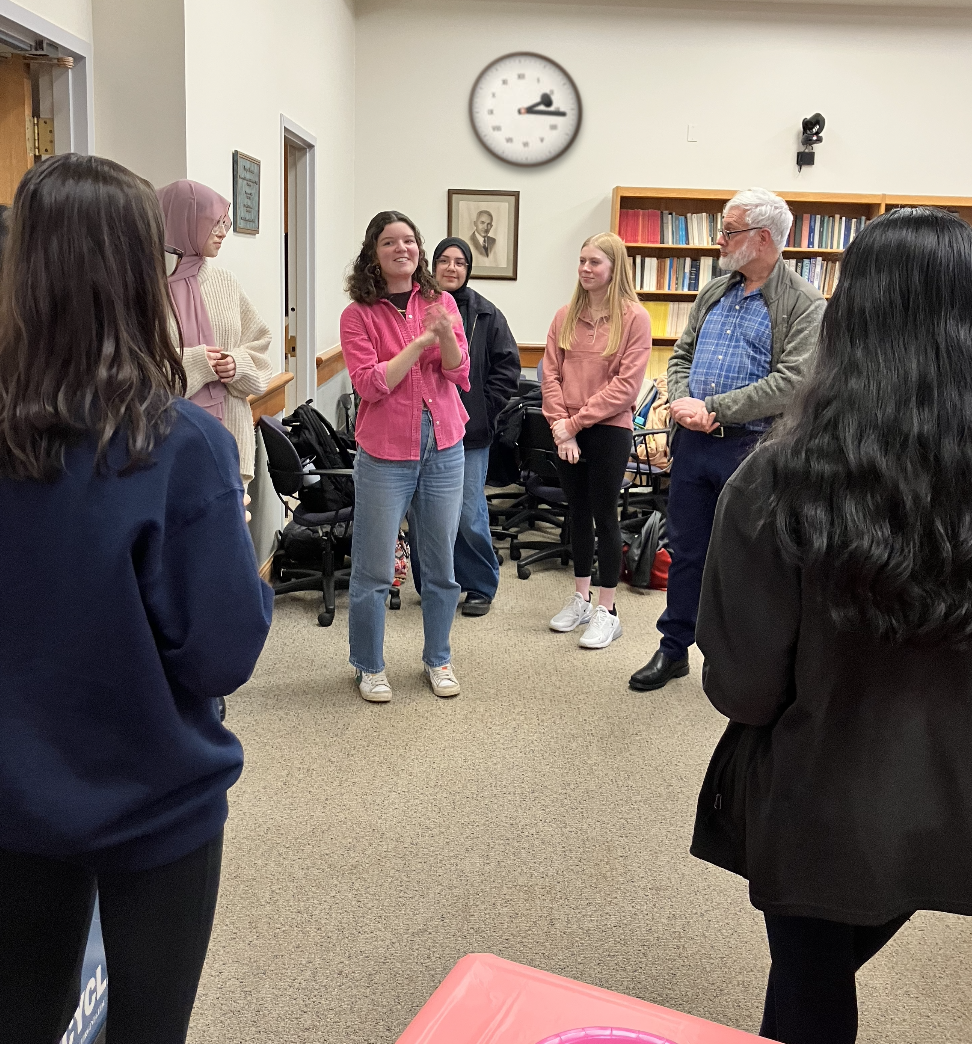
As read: h=2 m=16
